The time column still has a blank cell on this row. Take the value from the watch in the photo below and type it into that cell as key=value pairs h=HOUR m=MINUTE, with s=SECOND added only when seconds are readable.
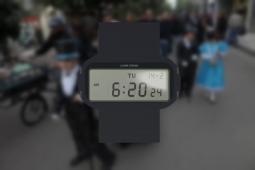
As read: h=6 m=20 s=24
